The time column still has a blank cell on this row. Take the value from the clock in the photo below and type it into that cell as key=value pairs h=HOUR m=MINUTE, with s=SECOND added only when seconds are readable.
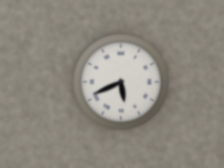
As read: h=5 m=41
